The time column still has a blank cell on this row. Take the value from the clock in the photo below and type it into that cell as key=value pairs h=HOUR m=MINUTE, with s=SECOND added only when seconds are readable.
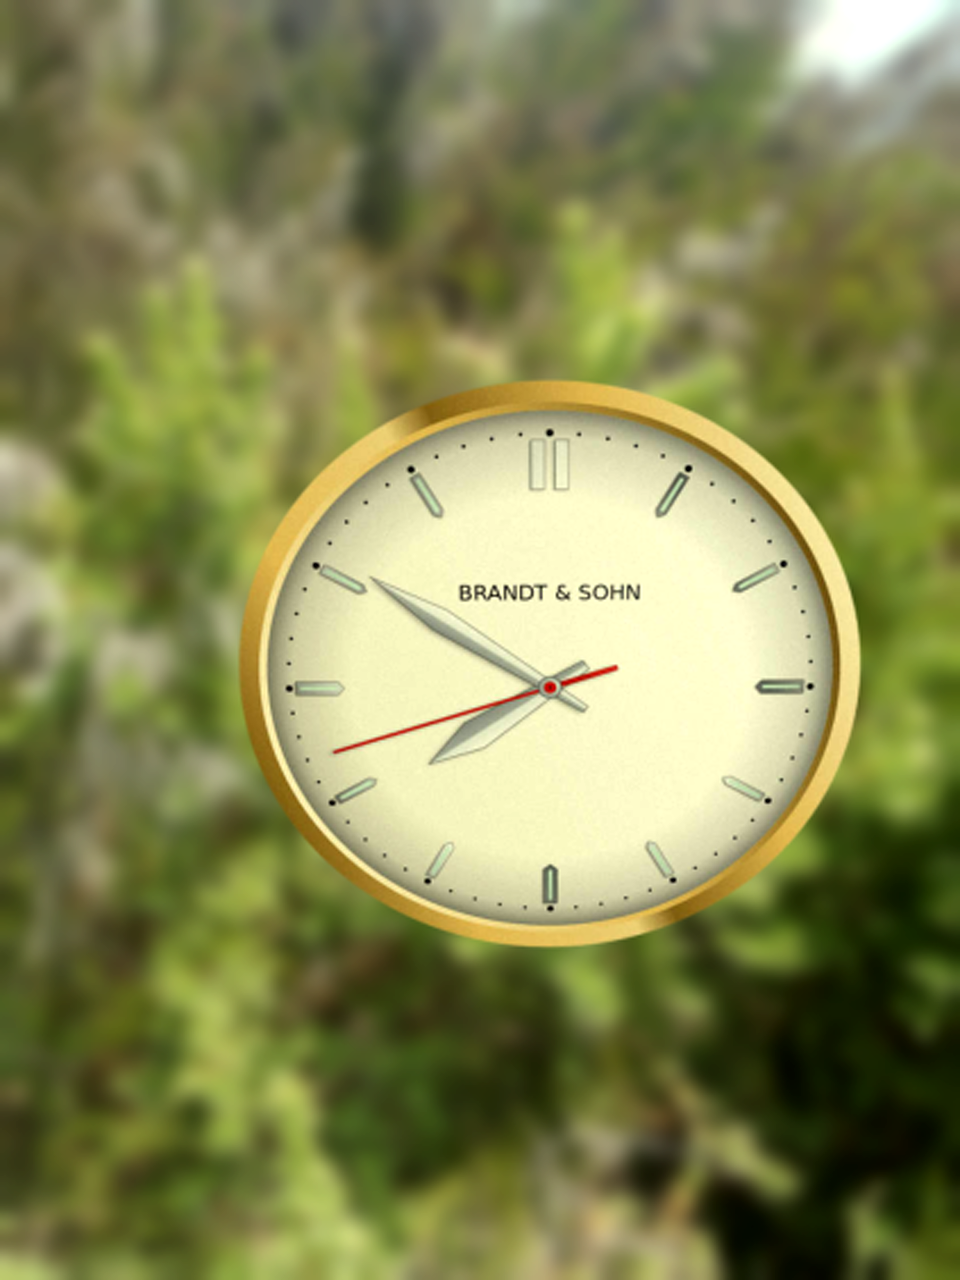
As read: h=7 m=50 s=42
